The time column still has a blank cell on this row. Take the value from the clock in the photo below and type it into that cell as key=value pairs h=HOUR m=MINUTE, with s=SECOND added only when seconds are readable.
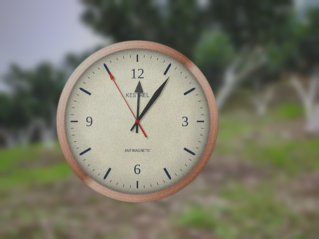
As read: h=12 m=5 s=55
